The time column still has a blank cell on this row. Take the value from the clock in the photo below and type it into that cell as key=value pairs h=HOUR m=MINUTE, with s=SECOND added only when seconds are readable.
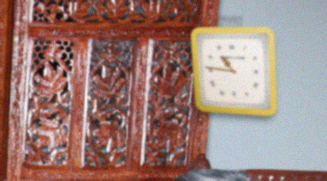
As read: h=10 m=46
